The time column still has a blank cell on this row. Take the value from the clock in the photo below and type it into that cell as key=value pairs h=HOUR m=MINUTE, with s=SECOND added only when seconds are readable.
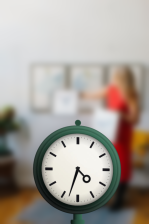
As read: h=4 m=33
